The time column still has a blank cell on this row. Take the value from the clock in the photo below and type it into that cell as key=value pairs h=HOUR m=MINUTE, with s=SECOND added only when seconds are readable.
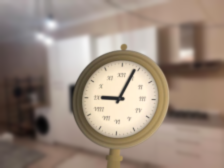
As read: h=9 m=4
